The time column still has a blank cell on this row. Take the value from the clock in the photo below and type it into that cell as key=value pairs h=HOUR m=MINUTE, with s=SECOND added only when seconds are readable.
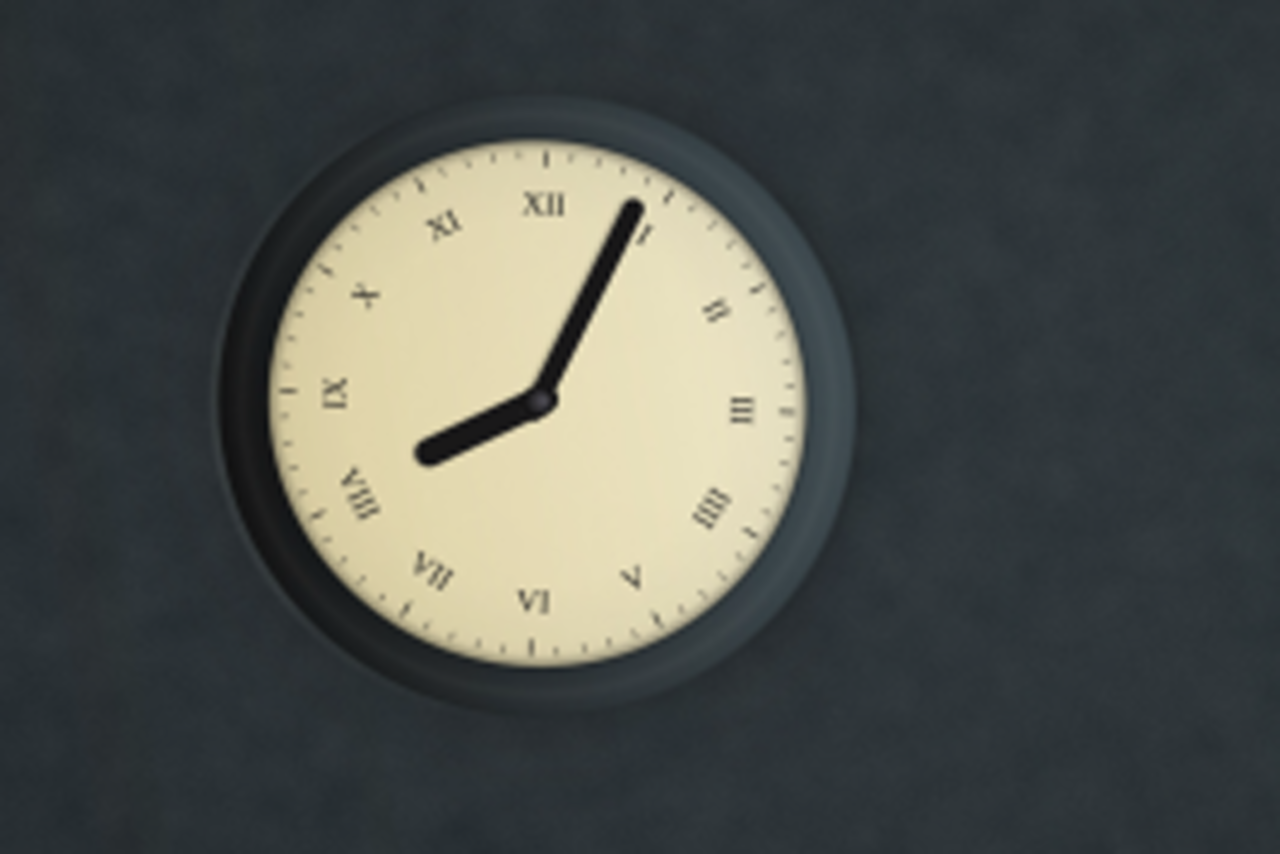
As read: h=8 m=4
